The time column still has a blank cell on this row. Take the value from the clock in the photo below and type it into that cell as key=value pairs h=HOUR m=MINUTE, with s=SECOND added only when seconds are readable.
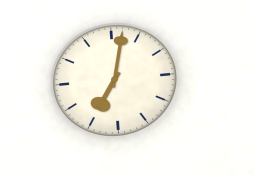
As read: h=7 m=2
